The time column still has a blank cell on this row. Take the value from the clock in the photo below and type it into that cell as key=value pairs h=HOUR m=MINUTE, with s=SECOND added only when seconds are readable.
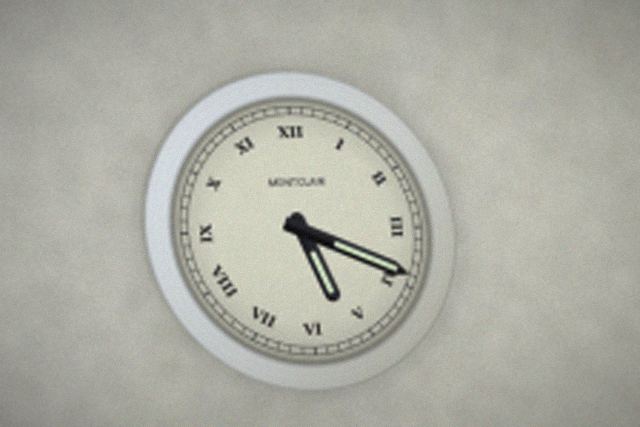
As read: h=5 m=19
